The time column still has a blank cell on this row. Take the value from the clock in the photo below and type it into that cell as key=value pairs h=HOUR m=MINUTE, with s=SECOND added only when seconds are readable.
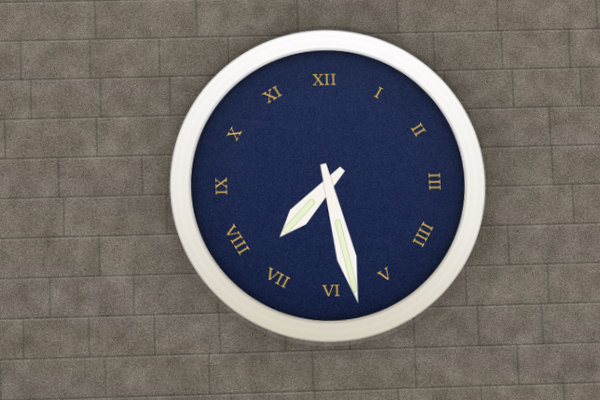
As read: h=7 m=28
